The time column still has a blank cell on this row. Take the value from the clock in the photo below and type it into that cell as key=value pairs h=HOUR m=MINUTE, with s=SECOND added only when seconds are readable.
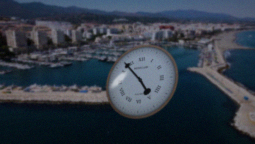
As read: h=4 m=53
